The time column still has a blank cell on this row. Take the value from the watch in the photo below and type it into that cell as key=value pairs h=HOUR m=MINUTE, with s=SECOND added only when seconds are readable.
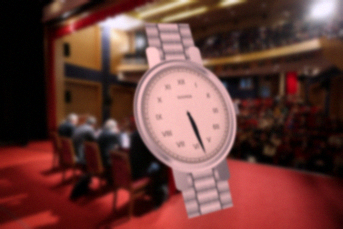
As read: h=5 m=28
